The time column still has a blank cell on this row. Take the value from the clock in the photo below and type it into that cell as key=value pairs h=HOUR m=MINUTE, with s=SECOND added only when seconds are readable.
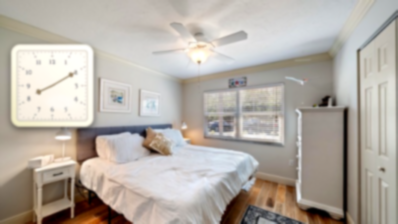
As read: h=8 m=10
